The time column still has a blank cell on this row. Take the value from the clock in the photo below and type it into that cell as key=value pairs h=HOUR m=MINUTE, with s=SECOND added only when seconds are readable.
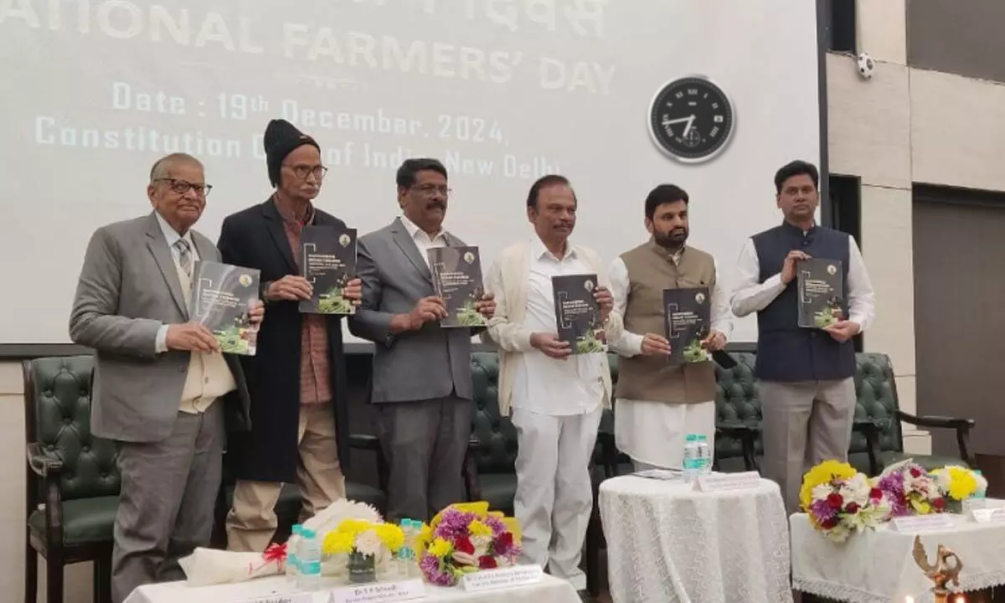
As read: h=6 m=43
